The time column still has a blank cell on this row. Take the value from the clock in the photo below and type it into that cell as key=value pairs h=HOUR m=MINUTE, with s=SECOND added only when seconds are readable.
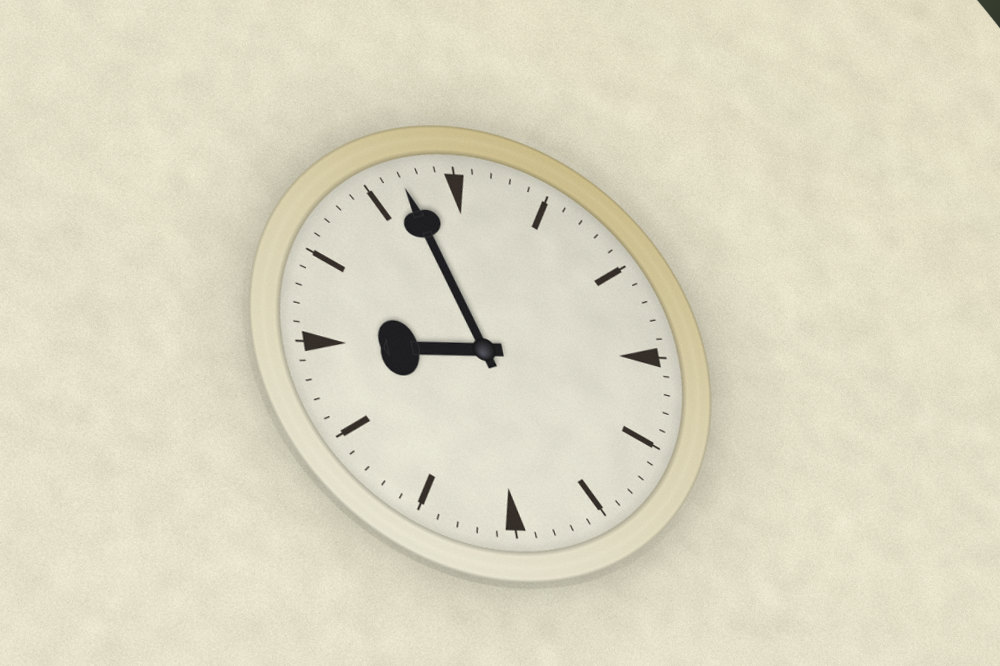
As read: h=8 m=57
